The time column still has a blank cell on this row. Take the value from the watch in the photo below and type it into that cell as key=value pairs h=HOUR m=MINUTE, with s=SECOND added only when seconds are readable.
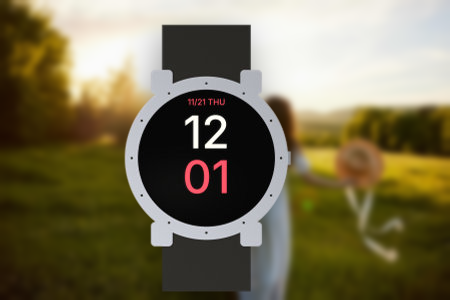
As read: h=12 m=1
